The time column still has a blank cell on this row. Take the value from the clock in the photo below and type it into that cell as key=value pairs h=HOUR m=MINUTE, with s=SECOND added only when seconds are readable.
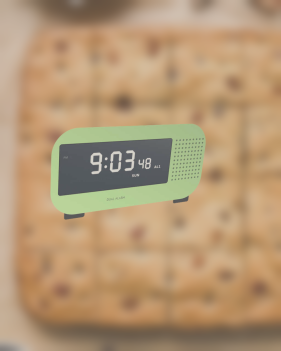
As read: h=9 m=3 s=48
